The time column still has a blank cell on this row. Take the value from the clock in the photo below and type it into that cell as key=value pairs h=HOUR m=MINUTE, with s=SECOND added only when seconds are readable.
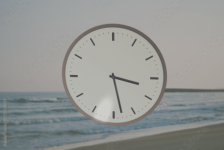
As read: h=3 m=28
